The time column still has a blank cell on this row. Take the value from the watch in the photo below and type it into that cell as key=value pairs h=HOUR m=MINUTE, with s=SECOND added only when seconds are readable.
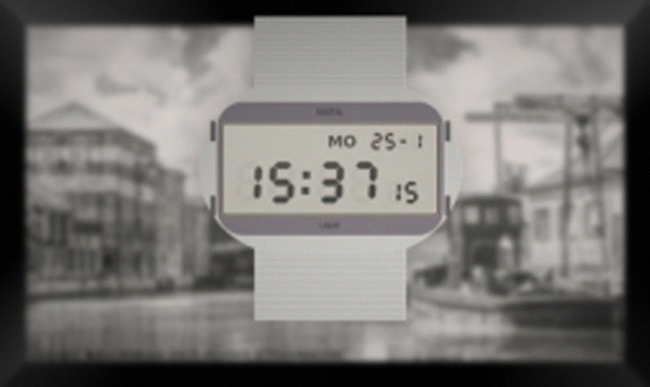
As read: h=15 m=37 s=15
